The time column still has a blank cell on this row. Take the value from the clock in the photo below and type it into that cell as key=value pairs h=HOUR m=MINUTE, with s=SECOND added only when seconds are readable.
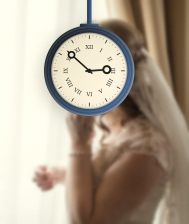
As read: h=2 m=52
